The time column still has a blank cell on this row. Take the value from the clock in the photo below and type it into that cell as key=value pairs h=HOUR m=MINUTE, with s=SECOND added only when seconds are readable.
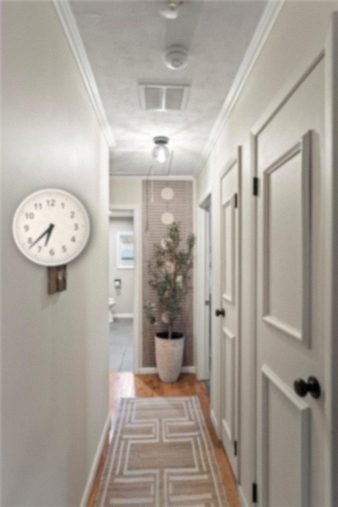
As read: h=6 m=38
